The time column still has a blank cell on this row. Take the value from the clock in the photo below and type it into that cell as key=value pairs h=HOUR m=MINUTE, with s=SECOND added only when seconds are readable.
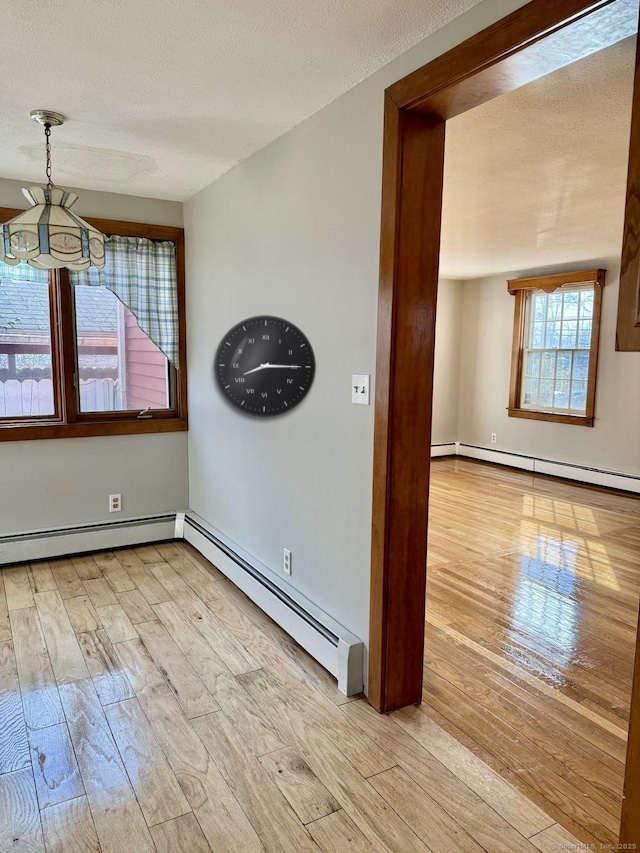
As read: h=8 m=15
